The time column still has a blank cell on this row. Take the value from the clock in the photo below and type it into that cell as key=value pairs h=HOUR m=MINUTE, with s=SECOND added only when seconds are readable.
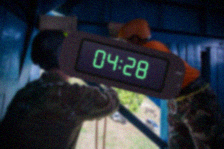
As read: h=4 m=28
